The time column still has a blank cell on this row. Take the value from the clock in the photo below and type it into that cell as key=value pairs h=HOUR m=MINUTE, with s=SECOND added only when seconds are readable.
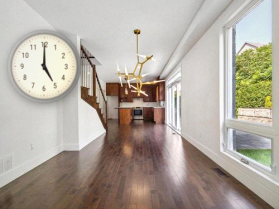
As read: h=5 m=0
